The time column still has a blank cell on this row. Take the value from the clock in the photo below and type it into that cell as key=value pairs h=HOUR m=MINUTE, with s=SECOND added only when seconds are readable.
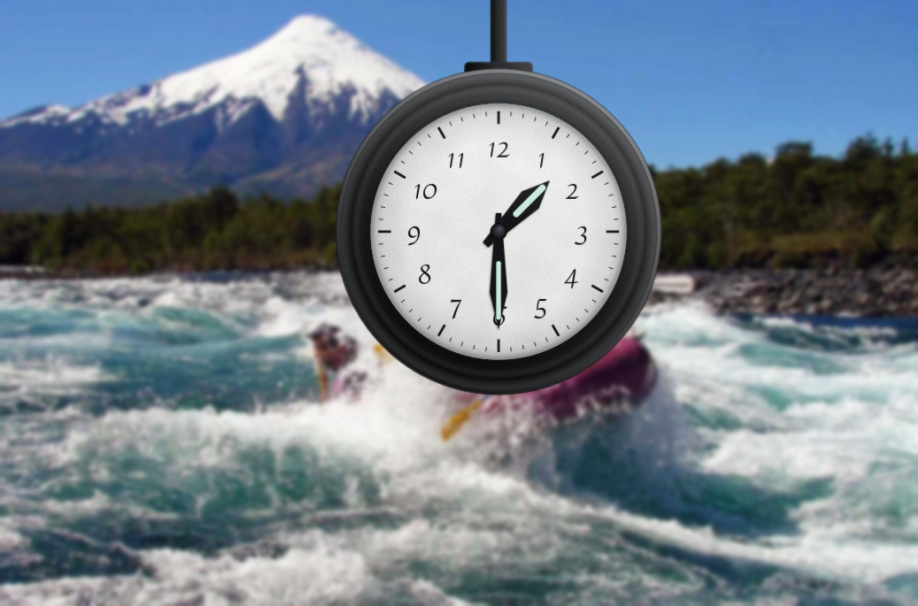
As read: h=1 m=30
